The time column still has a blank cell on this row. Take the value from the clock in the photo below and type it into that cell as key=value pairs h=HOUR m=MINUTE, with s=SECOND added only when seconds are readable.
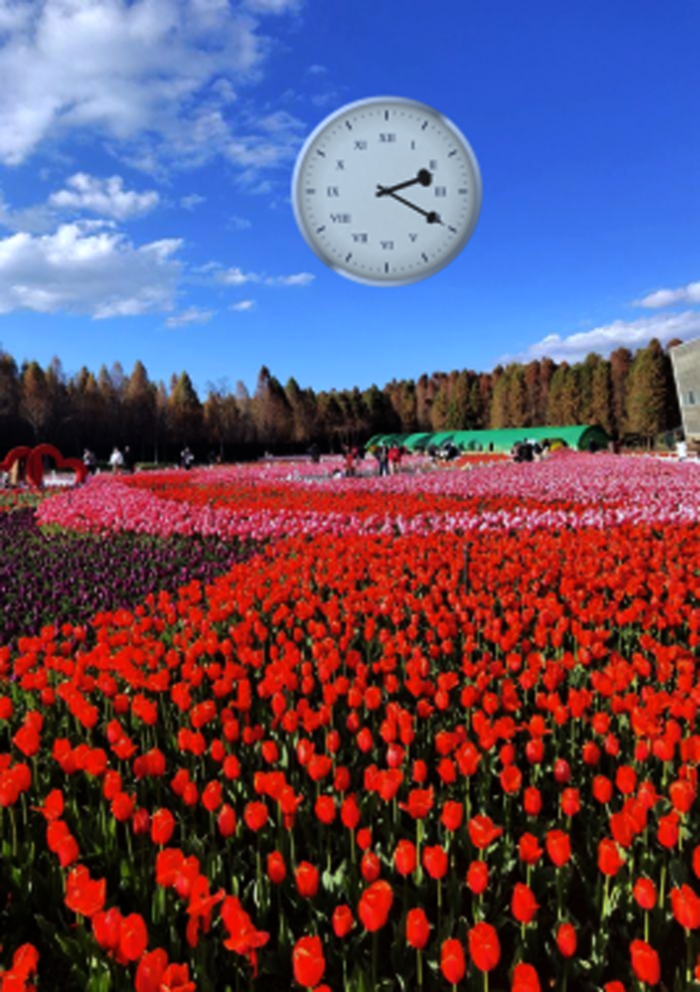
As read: h=2 m=20
